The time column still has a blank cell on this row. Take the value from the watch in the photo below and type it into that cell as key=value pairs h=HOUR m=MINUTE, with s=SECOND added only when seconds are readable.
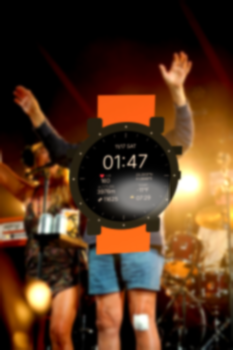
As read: h=1 m=47
